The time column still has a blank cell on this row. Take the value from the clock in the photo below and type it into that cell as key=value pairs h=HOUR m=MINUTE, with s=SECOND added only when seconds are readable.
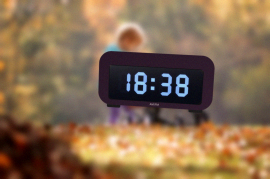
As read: h=18 m=38
